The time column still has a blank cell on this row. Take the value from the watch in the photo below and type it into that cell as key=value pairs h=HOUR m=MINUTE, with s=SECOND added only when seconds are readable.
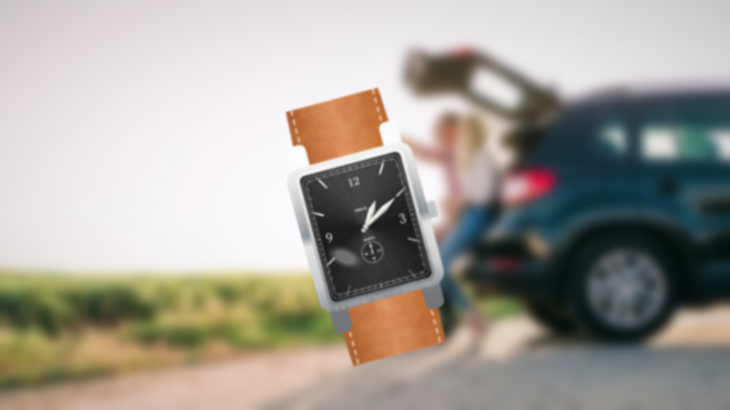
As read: h=1 m=10
